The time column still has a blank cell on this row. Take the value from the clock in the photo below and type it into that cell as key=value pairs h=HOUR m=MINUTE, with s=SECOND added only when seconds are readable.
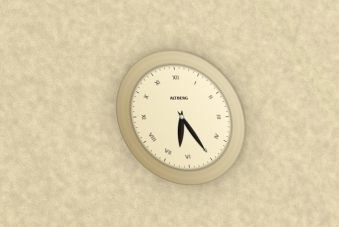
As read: h=6 m=25
